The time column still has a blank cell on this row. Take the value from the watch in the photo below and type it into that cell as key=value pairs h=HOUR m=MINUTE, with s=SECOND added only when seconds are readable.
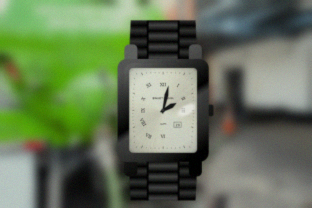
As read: h=2 m=2
